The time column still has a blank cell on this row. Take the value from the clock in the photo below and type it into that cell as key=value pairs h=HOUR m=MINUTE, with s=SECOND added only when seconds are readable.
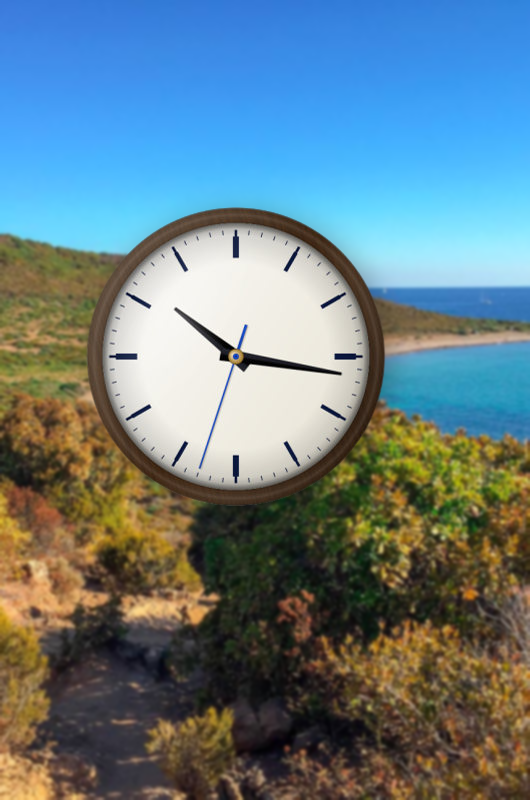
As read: h=10 m=16 s=33
